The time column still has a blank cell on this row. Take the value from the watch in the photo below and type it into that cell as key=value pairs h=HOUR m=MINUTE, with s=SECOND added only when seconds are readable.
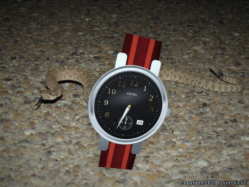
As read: h=6 m=33
